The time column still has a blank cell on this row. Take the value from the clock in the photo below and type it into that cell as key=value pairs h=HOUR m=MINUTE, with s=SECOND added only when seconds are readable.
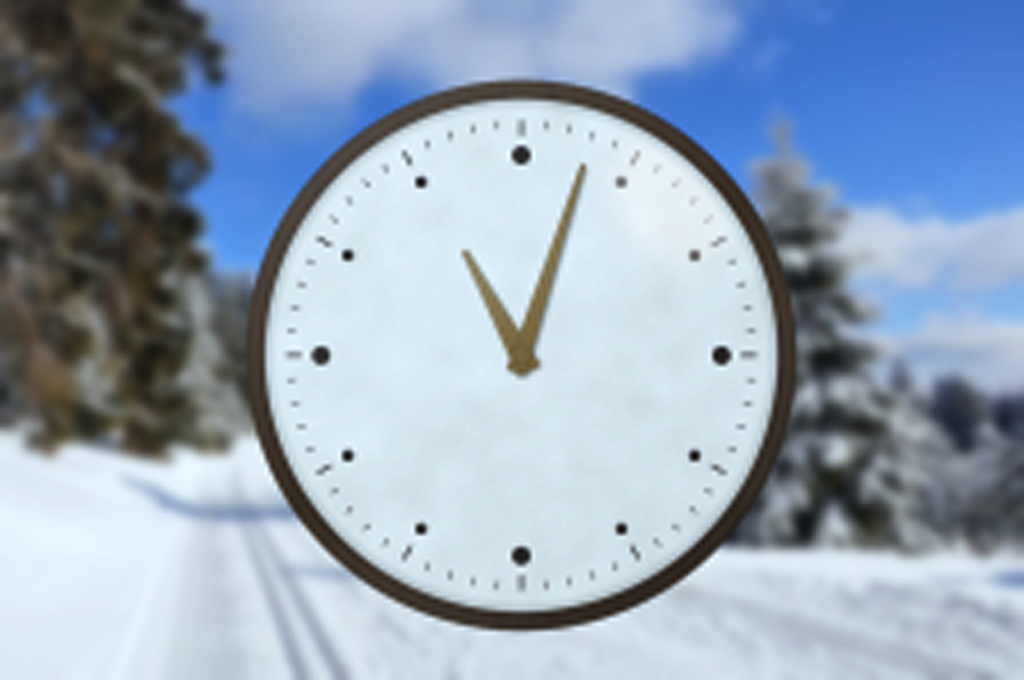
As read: h=11 m=3
